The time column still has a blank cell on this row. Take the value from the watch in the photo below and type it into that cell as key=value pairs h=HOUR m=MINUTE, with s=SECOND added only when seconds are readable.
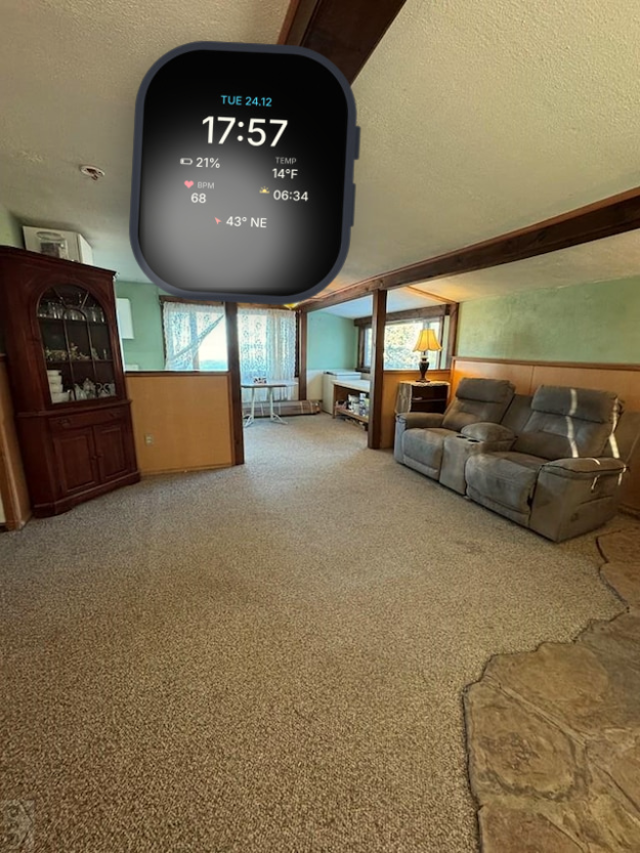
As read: h=17 m=57
